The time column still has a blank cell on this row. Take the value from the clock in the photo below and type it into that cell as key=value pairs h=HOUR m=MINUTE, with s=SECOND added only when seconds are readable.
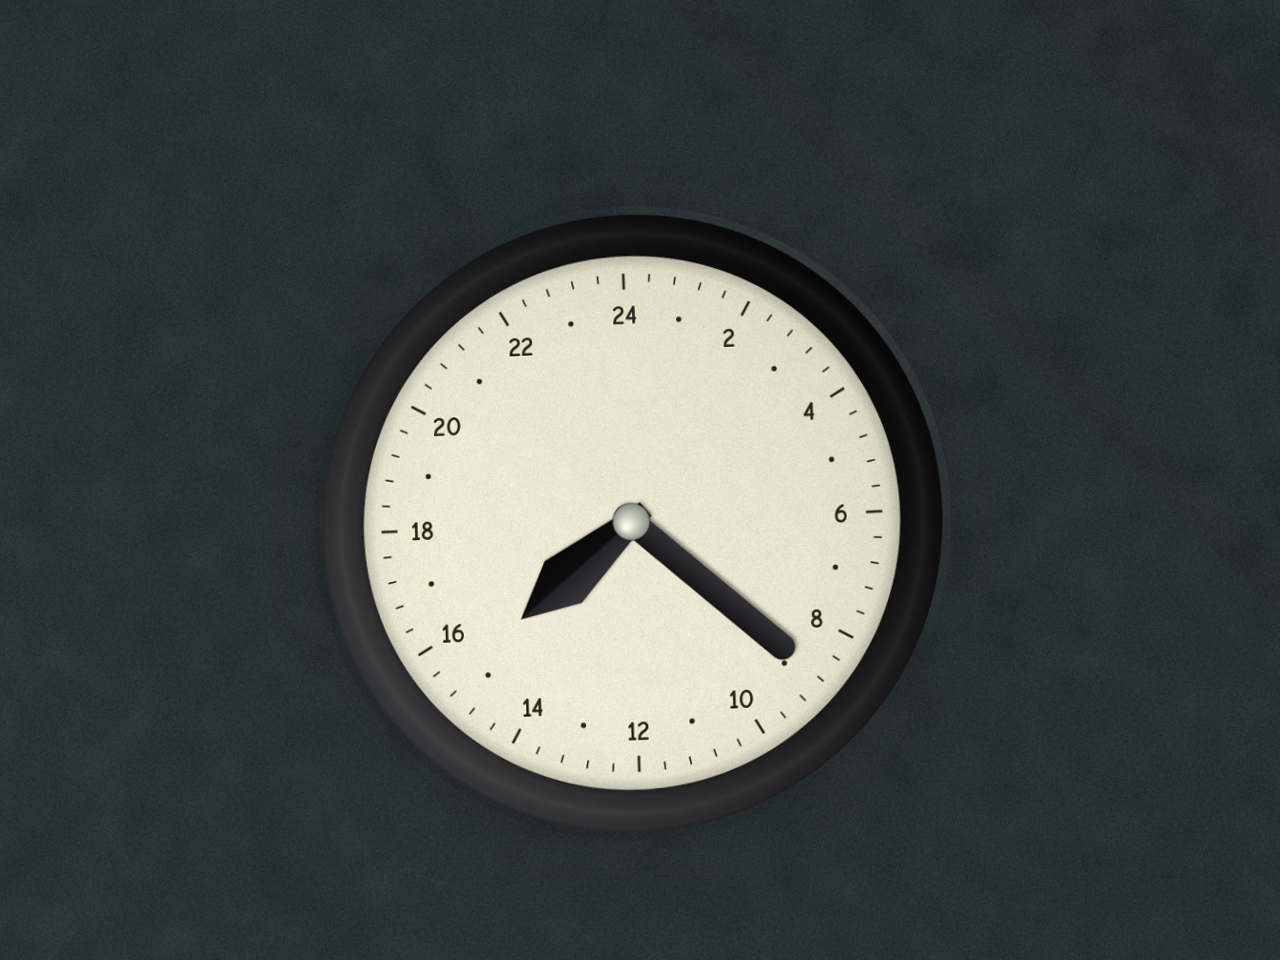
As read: h=15 m=22
